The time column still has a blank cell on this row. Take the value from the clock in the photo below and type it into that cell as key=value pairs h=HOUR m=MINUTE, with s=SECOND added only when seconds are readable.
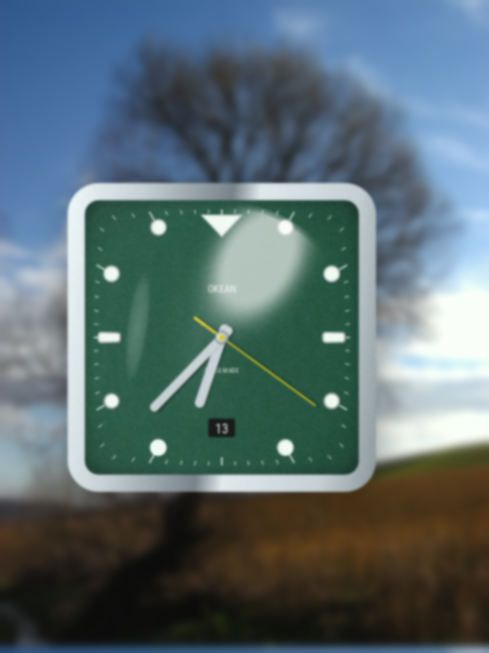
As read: h=6 m=37 s=21
